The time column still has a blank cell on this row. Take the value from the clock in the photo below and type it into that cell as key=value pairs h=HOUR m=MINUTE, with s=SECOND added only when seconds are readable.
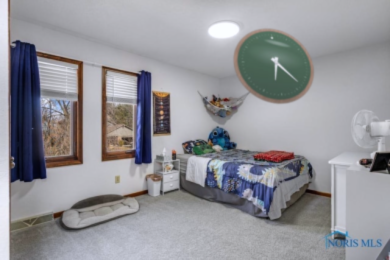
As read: h=6 m=23
